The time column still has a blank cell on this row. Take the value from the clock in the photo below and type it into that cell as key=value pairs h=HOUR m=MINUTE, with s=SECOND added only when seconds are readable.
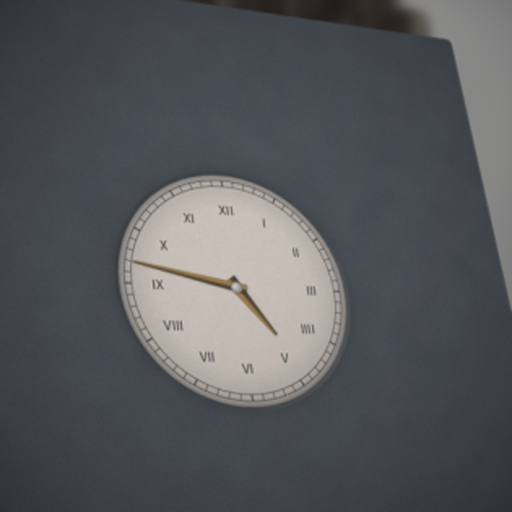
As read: h=4 m=47
